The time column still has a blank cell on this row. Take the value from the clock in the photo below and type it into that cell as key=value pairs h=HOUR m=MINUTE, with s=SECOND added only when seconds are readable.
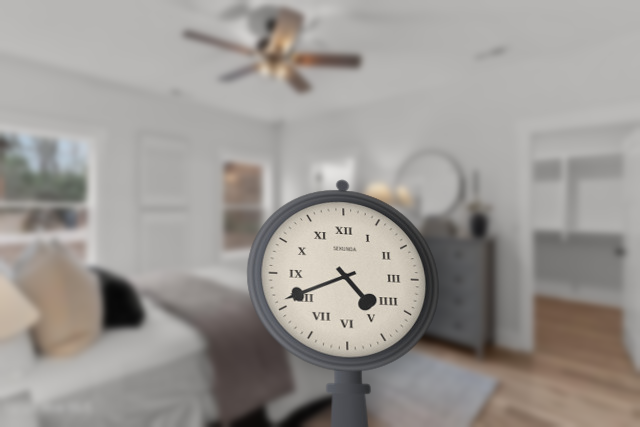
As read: h=4 m=41
